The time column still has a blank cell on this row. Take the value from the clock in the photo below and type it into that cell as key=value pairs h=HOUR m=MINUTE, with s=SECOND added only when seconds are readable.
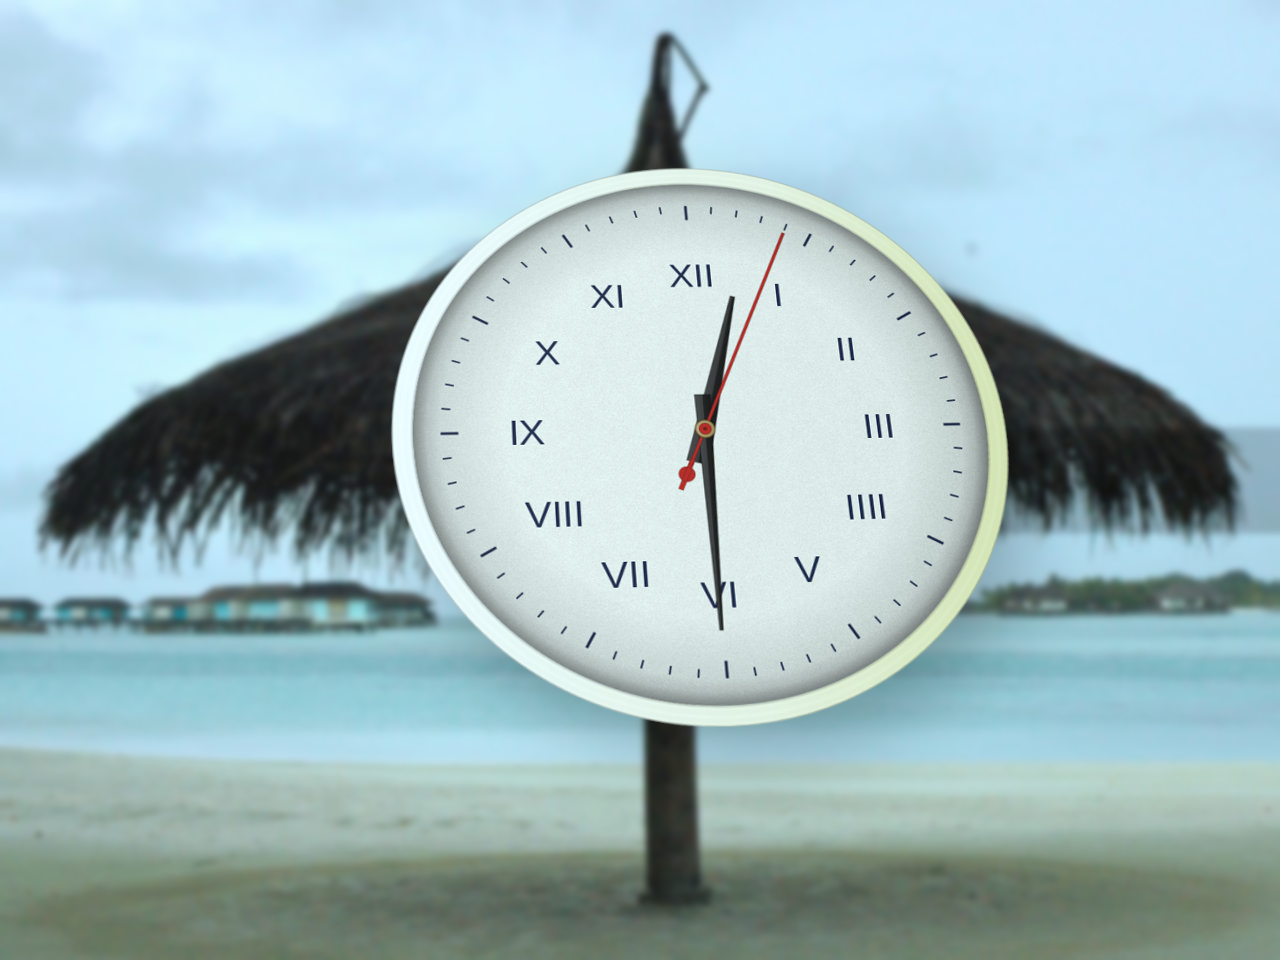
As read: h=12 m=30 s=4
